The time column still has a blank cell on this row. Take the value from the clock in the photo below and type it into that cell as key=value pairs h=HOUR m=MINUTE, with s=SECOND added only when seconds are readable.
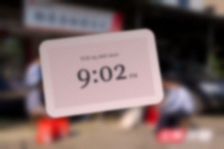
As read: h=9 m=2
